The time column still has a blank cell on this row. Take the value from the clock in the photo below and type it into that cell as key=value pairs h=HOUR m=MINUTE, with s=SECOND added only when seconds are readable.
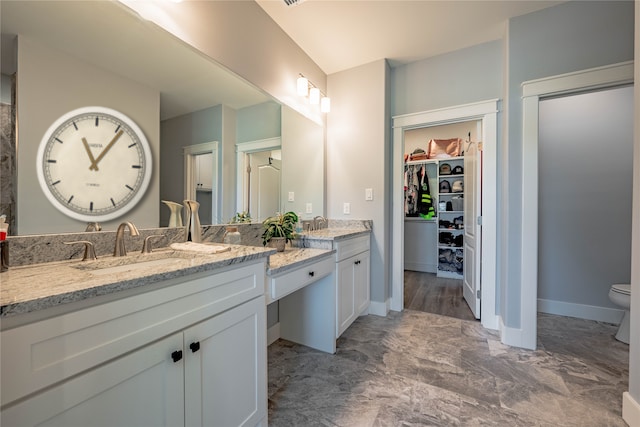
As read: h=11 m=6
